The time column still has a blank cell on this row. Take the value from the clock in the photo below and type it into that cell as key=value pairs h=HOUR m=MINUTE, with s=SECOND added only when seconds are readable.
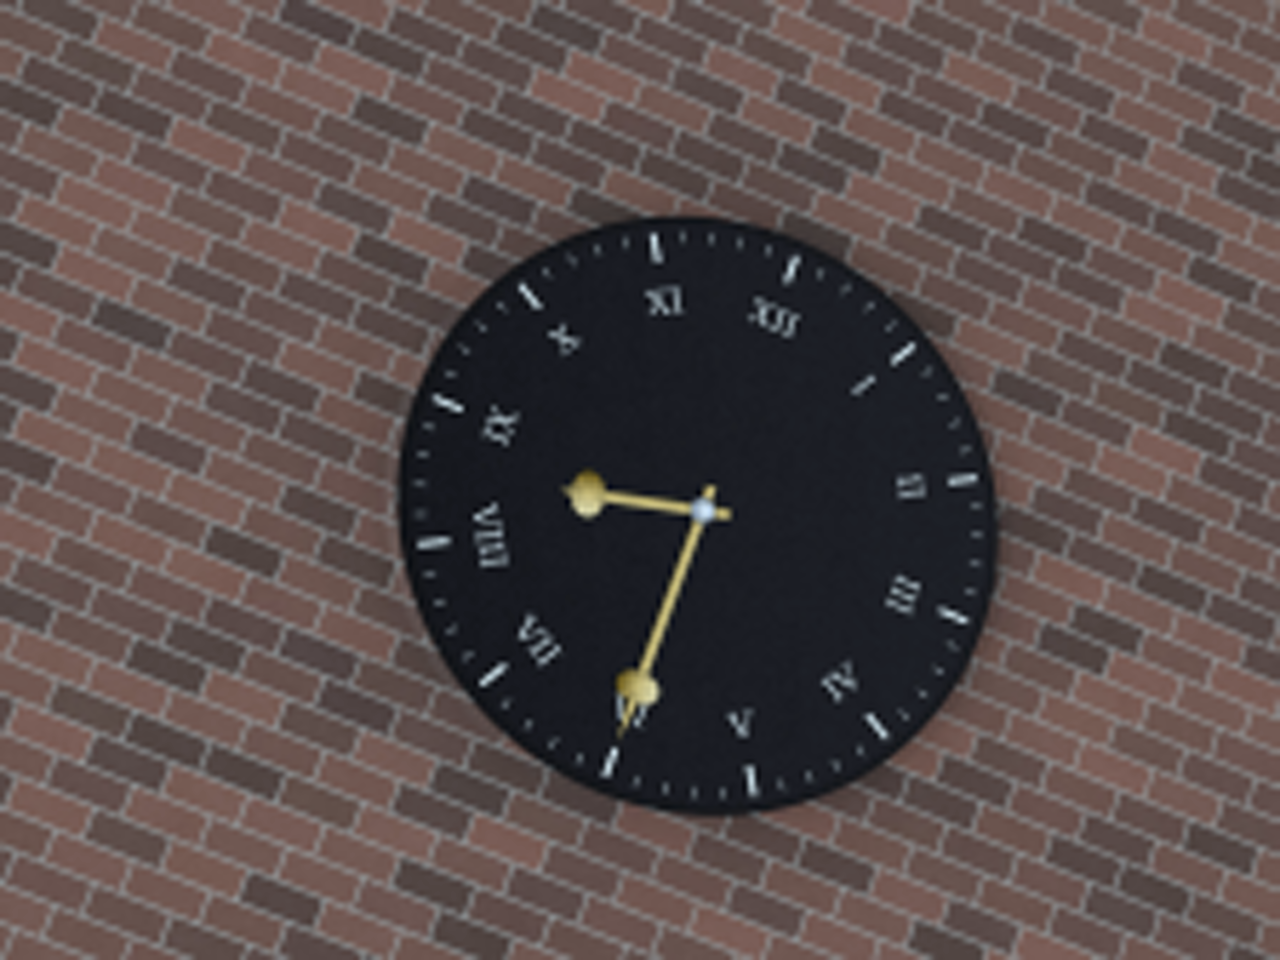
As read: h=8 m=30
